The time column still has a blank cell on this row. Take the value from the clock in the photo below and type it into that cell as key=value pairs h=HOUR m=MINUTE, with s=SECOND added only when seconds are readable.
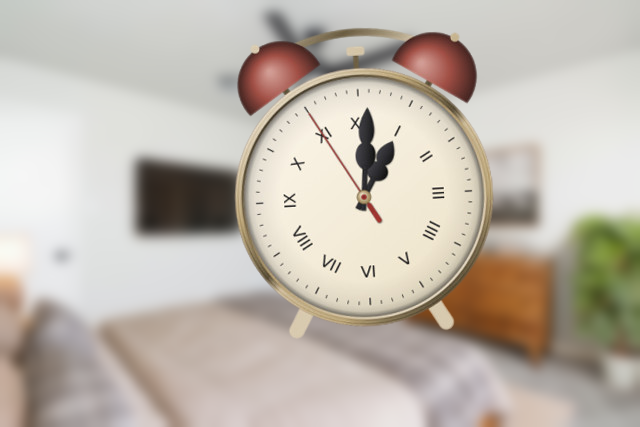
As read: h=1 m=0 s=55
